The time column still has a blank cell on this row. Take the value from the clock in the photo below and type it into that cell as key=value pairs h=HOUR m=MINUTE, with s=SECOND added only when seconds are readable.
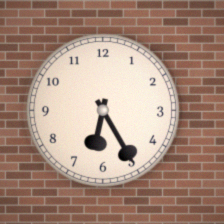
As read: h=6 m=25
